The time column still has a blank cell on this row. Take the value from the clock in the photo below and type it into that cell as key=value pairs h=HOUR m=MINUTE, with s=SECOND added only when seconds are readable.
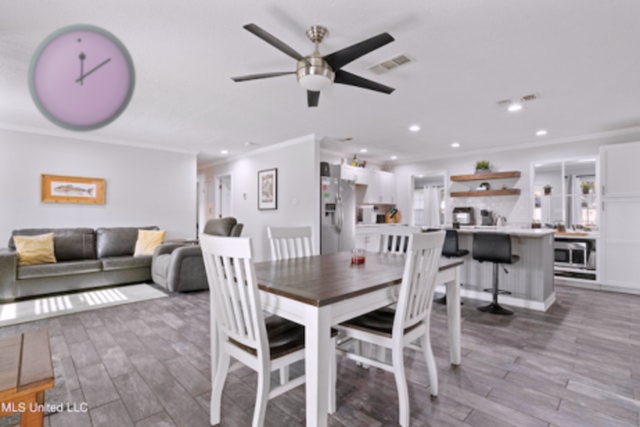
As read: h=12 m=10
